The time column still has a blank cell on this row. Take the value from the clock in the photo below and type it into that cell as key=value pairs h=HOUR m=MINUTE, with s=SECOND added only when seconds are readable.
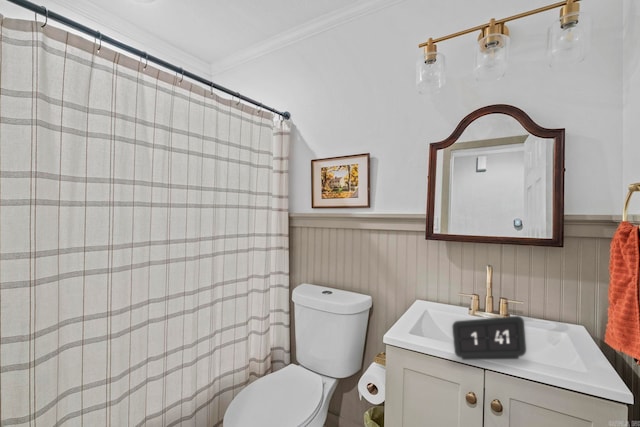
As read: h=1 m=41
